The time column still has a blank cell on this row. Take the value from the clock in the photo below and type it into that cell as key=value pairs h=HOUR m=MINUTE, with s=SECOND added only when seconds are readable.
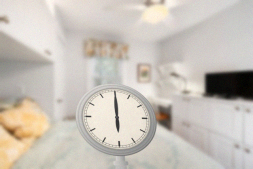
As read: h=6 m=0
